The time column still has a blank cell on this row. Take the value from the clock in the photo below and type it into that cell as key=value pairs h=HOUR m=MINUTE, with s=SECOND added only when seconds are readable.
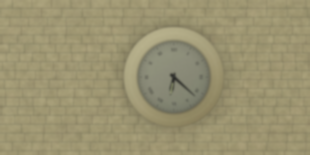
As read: h=6 m=22
